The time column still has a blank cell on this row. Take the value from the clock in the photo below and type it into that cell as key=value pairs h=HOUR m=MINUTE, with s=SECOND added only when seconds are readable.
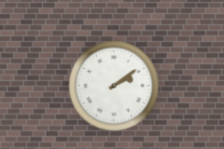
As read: h=2 m=9
